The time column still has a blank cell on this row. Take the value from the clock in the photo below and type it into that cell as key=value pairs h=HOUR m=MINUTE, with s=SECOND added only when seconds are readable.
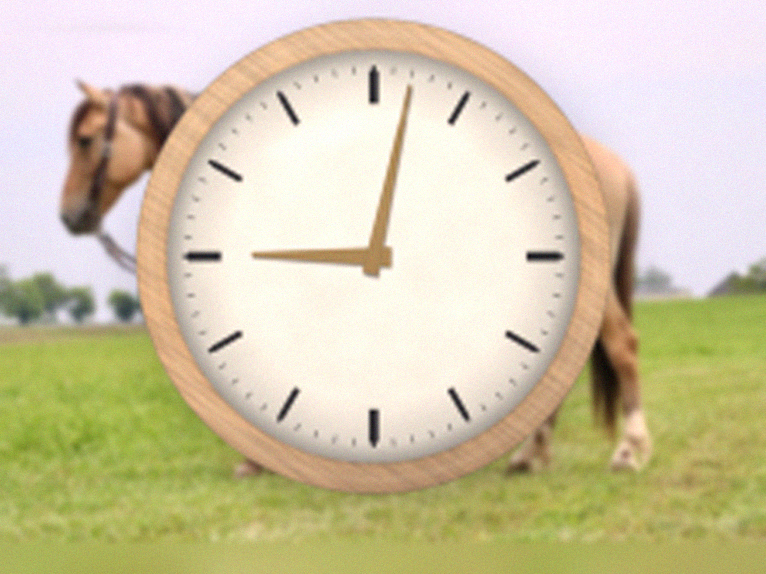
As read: h=9 m=2
